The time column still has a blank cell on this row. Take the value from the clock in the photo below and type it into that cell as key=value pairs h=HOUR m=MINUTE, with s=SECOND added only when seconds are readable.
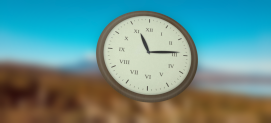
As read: h=11 m=14
